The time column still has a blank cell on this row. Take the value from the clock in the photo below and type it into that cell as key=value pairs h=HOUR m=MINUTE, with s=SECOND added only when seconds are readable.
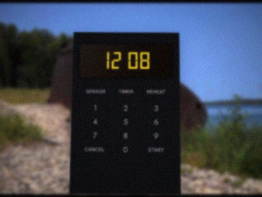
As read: h=12 m=8
